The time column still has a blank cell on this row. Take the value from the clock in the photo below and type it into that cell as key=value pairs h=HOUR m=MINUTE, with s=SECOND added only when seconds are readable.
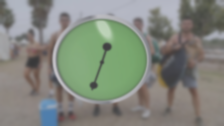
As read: h=12 m=33
